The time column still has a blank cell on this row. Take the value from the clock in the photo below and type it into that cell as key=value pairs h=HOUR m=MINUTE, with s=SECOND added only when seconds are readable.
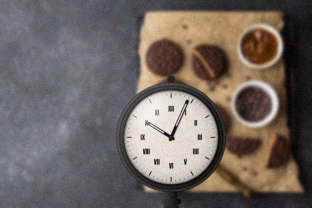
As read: h=10 m=4
